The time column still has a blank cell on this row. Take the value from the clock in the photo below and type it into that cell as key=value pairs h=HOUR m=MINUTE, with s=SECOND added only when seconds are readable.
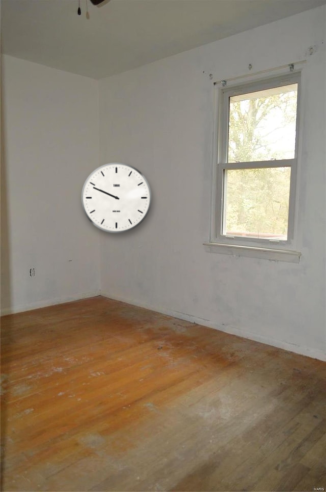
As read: h=9 m=49
